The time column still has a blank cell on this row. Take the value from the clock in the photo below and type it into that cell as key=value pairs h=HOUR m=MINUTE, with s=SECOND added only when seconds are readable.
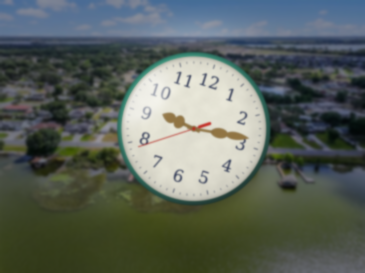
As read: h=9 m=13 s=39
